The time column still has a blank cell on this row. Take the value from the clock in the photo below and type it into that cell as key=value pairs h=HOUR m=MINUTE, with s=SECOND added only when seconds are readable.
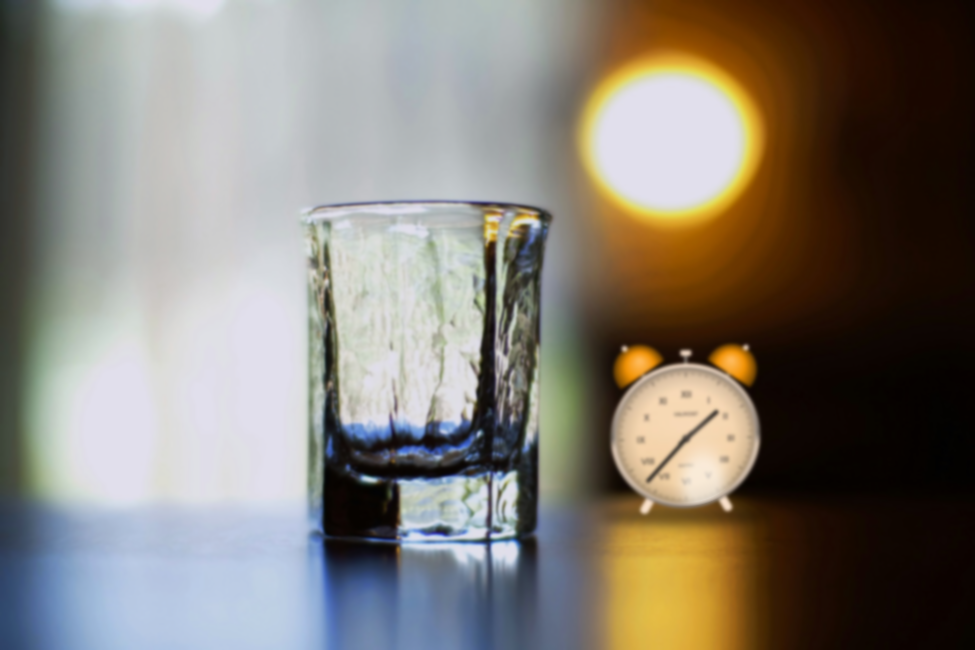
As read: h=1 m=37
